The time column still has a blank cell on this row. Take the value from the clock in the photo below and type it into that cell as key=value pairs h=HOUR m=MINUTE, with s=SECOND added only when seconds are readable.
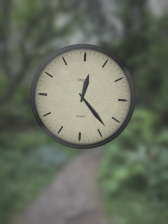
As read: h=12 m=23
